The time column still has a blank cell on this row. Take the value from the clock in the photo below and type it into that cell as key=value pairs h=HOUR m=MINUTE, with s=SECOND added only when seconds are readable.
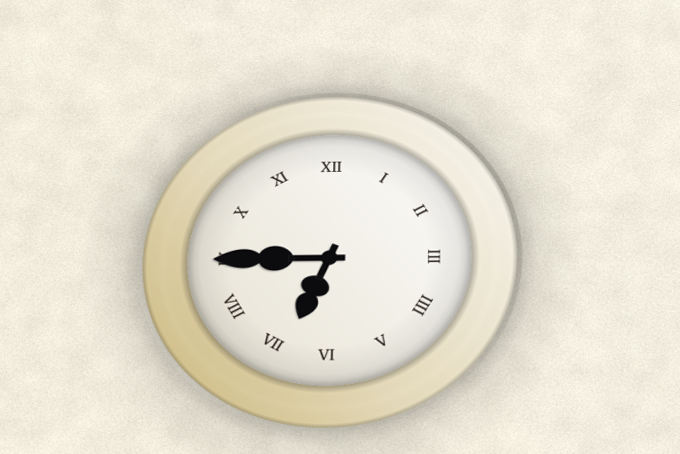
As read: h=6 m=45
